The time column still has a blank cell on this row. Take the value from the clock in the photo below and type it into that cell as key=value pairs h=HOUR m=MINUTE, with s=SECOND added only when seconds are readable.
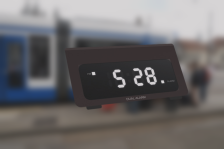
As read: h=5 m=28
